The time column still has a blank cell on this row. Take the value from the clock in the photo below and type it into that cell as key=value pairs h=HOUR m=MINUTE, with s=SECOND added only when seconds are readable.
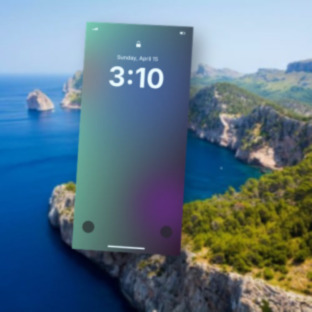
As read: h=3 m=10
